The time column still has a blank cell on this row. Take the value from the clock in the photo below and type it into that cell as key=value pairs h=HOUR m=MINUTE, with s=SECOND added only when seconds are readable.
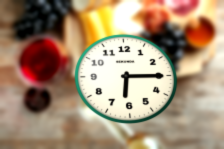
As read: h=6 m=15
